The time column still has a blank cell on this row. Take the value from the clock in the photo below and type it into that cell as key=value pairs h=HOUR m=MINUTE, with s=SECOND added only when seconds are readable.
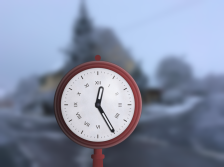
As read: h=12 m=25
